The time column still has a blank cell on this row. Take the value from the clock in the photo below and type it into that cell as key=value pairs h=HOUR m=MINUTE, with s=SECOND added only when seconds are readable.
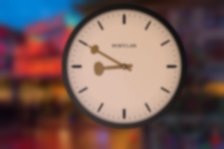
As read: h=8 m=50
